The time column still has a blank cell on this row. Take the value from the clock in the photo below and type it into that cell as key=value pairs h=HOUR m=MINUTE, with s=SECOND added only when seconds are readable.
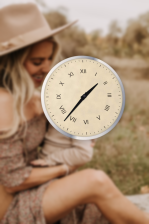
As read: h=1 m=37
